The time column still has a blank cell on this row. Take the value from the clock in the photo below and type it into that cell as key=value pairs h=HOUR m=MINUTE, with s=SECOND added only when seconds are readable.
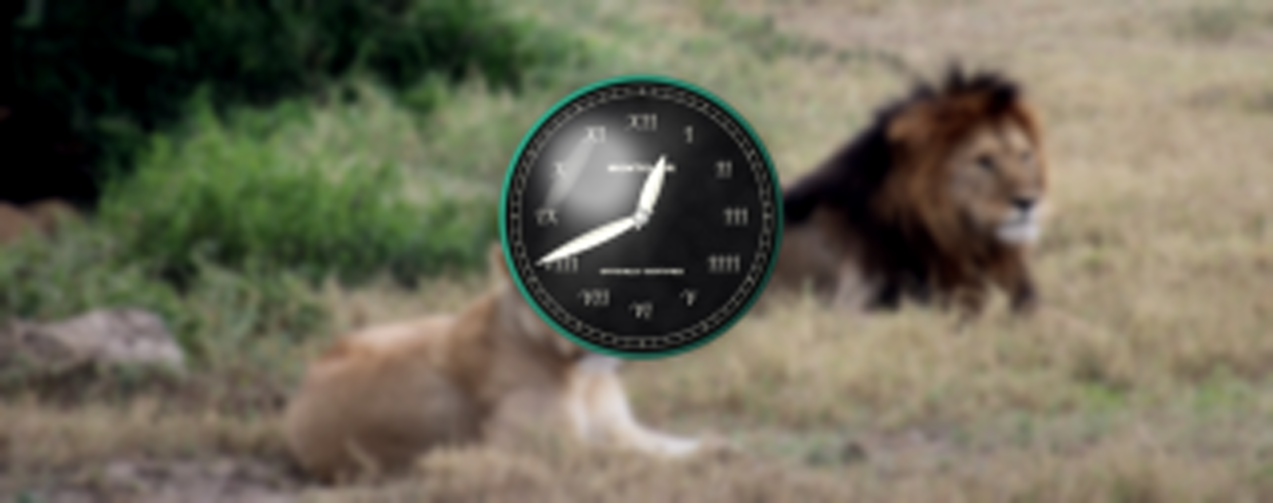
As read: h=12 m=41
